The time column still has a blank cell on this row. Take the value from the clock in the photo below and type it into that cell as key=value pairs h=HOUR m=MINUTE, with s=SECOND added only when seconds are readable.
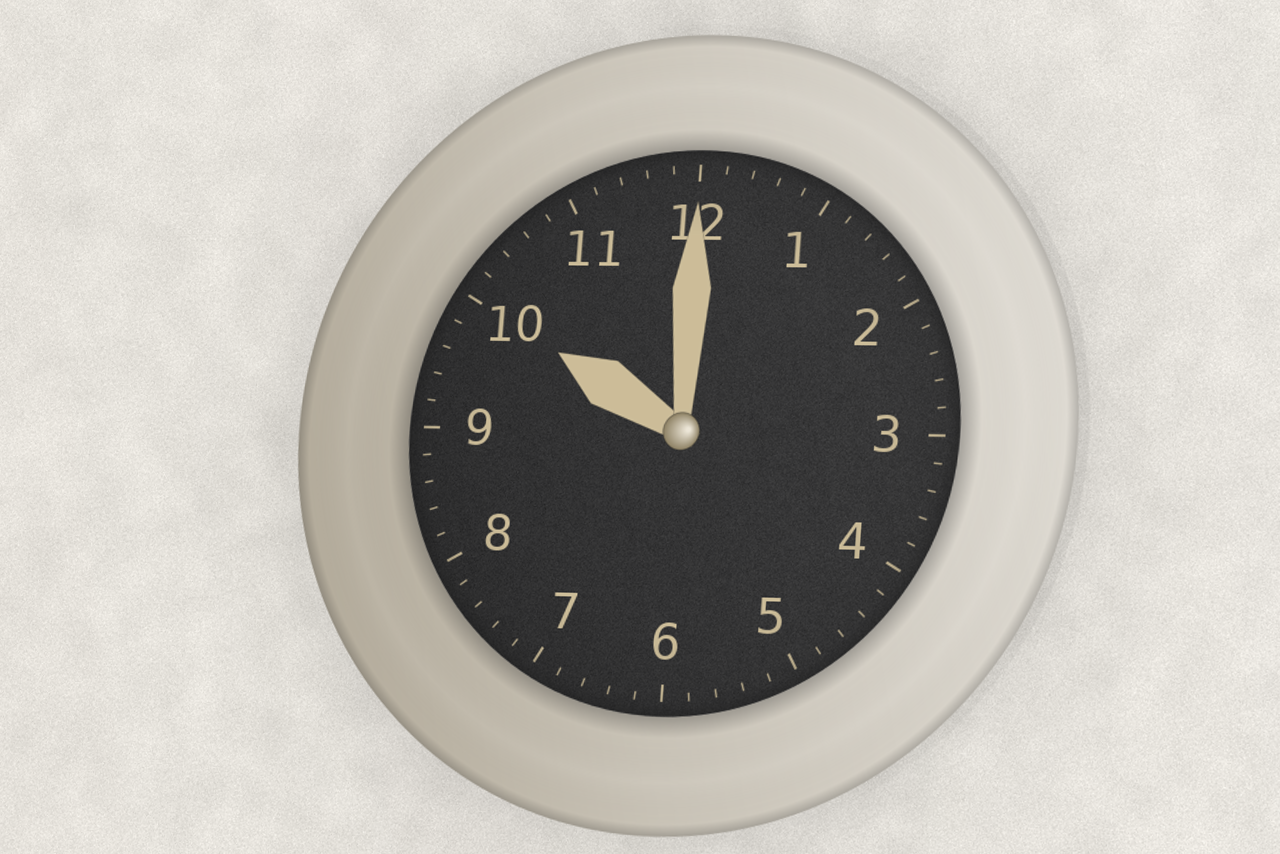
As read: h=10 m=0
